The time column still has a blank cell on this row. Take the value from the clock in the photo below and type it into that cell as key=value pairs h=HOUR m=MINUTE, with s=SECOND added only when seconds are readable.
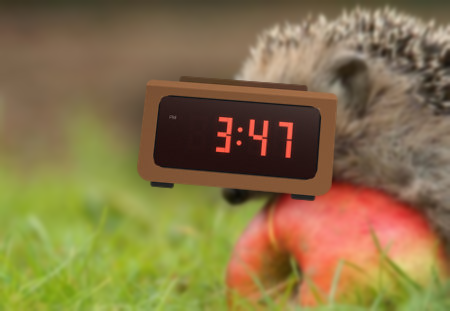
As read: h=3 m=47
